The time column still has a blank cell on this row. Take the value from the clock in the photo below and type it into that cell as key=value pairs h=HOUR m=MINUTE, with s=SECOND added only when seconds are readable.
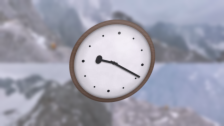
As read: h=9 m=19
